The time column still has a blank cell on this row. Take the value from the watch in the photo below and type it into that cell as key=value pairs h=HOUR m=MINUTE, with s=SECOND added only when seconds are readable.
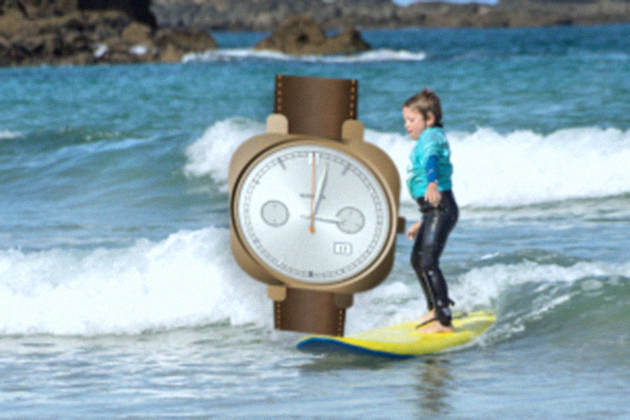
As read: h=3 m=2
